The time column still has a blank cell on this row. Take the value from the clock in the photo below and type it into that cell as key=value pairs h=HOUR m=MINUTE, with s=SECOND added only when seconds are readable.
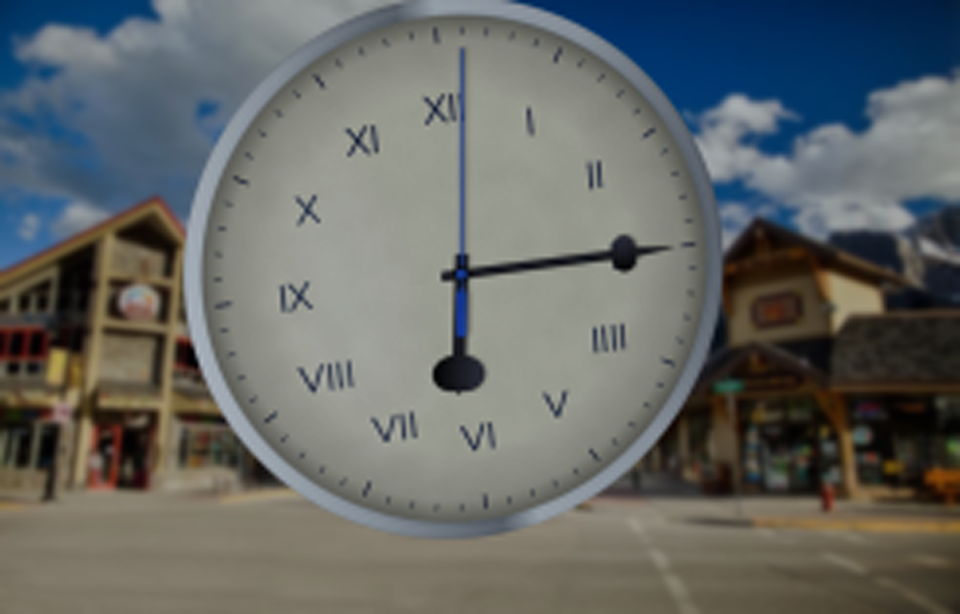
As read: h=6 m=15 s=1
